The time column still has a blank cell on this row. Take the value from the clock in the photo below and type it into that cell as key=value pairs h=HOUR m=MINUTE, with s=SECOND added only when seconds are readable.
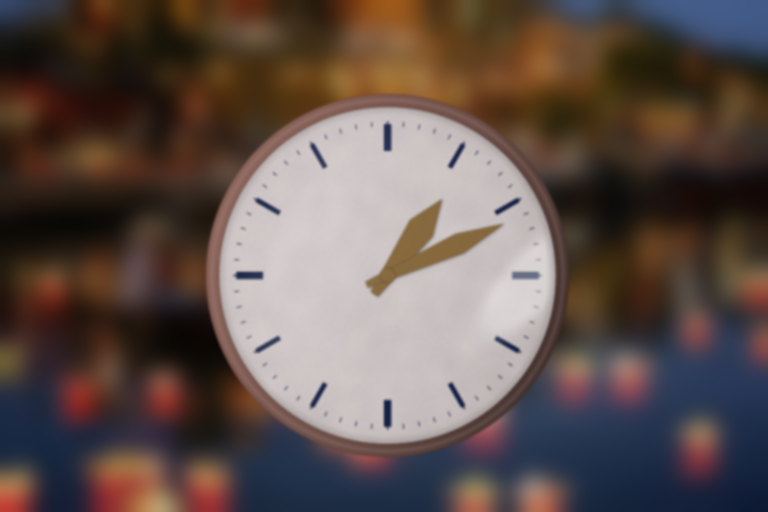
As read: h=1 m=11
